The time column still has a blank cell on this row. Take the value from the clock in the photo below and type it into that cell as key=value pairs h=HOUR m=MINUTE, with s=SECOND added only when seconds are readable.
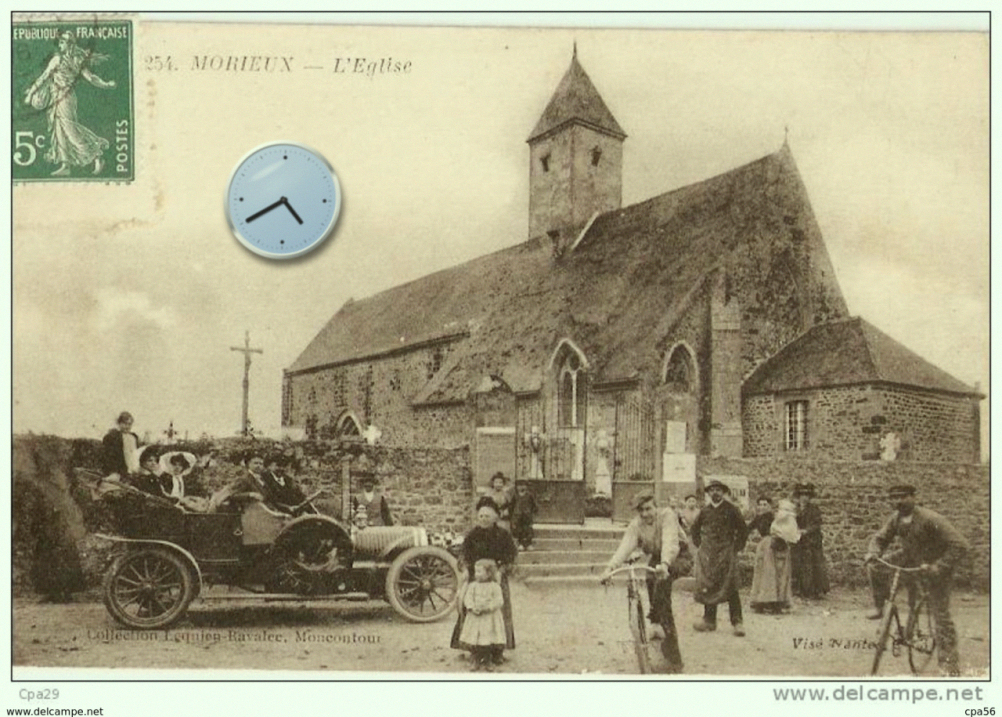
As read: h=4 m=40
